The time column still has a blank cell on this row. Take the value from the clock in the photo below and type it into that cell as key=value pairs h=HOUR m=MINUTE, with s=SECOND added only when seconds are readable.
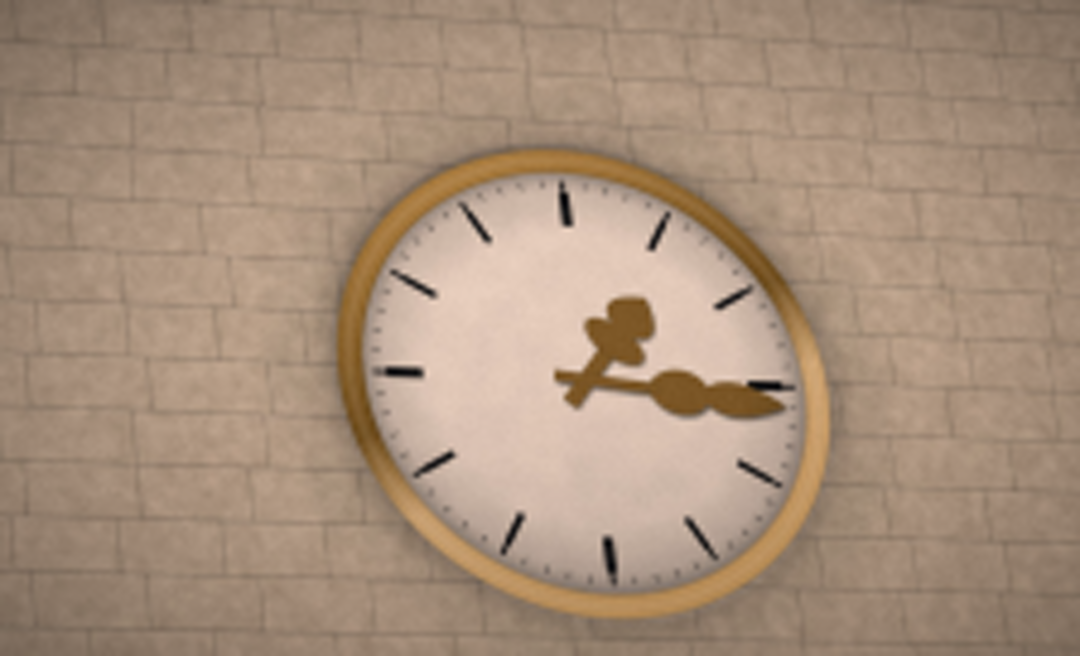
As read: h=1 m=16
